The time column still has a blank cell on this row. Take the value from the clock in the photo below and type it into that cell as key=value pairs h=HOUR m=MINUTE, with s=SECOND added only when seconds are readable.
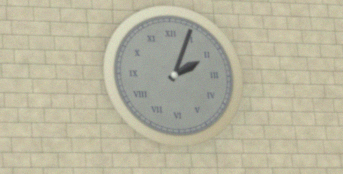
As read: h=2 m=4
